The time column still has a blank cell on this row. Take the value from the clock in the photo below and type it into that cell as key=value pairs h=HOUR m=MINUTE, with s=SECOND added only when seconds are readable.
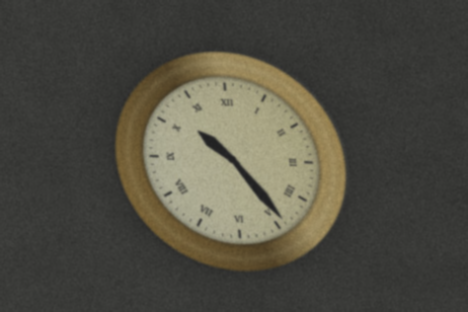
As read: h=10 m=24
